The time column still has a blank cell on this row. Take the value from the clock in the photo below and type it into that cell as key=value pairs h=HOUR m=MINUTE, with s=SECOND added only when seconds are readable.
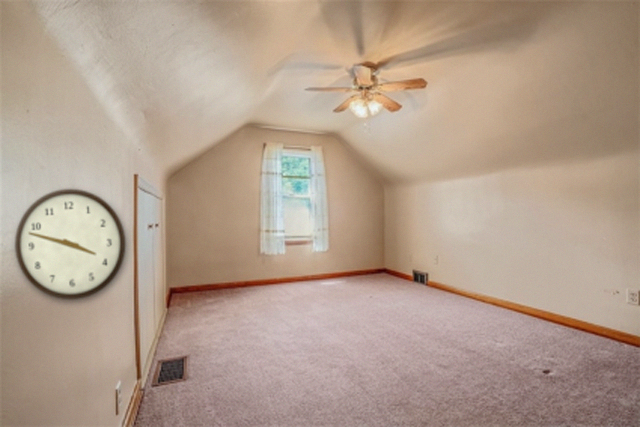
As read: h=3 m=48
